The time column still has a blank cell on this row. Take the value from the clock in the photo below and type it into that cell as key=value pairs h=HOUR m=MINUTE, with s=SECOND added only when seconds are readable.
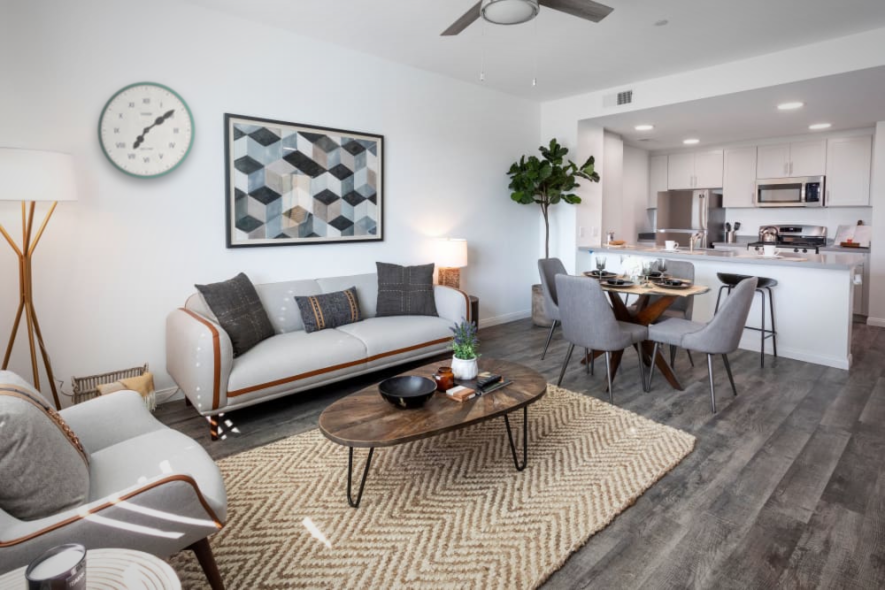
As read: h=7 m=9
